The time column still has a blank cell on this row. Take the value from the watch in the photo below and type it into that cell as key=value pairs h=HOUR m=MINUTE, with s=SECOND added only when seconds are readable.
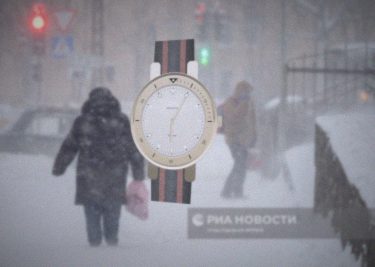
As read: h=6 m=5
